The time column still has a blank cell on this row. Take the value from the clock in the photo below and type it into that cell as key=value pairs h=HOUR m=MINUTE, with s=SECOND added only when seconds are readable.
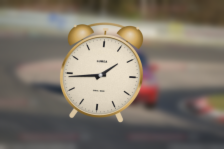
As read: h=1 m=44
